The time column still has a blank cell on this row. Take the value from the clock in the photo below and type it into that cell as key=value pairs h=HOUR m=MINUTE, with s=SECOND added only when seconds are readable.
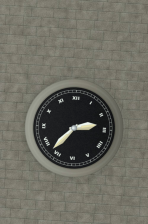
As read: h=2 m=37
